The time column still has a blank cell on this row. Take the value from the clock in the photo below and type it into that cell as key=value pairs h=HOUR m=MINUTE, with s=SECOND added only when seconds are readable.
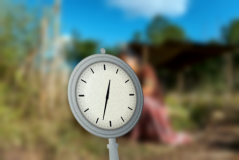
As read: h=12 m=33
